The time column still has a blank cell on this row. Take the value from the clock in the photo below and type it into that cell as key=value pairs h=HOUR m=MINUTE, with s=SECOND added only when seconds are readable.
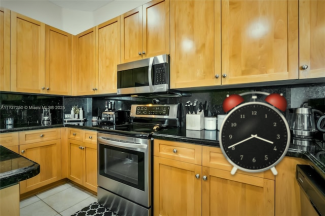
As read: h=3 m=41
